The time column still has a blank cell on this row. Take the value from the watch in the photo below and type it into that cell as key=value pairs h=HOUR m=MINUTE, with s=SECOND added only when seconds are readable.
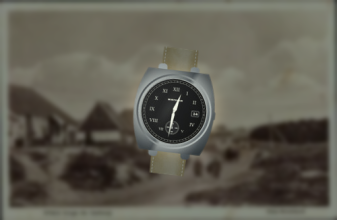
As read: h=12 m=31
